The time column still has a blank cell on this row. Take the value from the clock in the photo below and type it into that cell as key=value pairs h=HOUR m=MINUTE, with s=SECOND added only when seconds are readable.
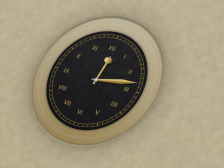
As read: h=12 m=13
